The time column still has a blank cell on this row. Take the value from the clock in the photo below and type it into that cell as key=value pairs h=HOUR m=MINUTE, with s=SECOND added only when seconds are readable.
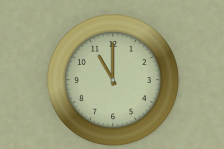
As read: h=11 m=0
